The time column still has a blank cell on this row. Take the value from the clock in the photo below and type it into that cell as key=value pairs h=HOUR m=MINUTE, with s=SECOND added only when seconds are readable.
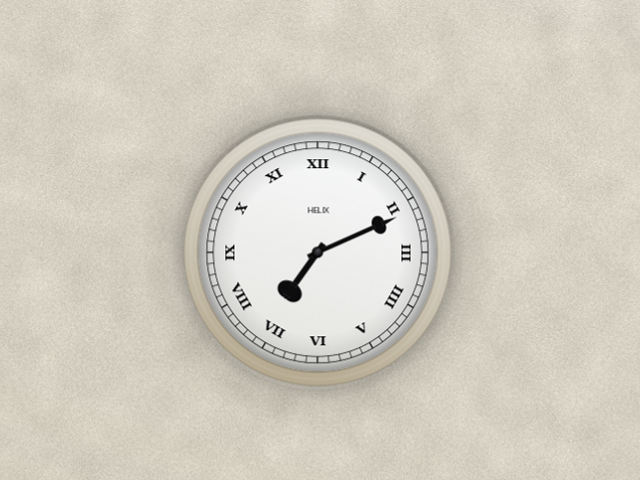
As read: h=7 m=11
